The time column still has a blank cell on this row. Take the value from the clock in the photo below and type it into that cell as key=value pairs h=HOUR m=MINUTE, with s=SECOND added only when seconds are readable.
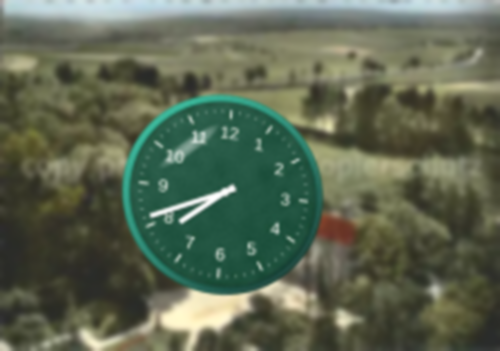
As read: h=7 m=41
